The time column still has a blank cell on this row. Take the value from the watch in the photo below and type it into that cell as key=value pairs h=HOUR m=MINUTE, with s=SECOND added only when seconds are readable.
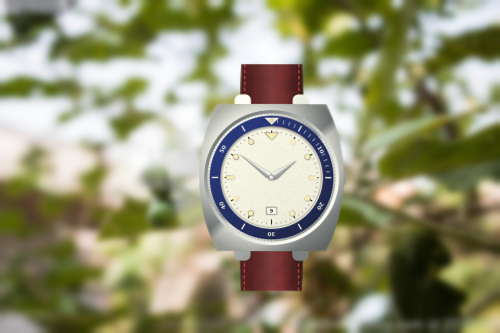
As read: h=1 m=51
